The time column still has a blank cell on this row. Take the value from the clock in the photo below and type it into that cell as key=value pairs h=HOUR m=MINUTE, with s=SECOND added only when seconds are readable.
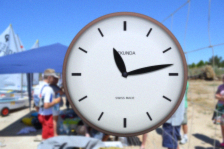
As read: h=11 m=13
